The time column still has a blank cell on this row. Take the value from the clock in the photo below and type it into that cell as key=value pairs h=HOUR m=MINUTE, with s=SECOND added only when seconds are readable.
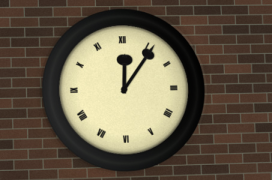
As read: h=12 m=6
